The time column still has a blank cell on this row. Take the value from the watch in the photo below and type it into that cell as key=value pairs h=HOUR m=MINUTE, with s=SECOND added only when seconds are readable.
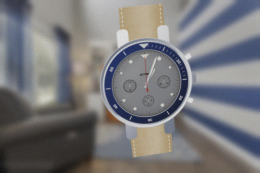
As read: h=1 m=4
